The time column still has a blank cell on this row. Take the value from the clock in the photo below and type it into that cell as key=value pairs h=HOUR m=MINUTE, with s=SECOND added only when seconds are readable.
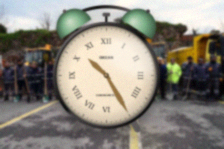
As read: h=10 m=25
